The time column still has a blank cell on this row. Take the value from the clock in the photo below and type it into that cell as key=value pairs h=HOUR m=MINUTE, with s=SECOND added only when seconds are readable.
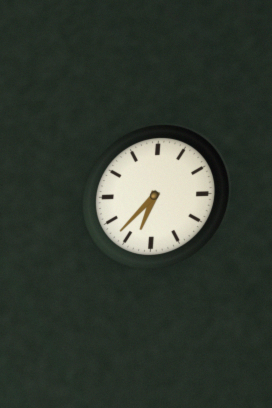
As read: h=6 m=37
